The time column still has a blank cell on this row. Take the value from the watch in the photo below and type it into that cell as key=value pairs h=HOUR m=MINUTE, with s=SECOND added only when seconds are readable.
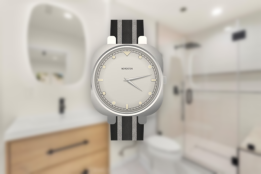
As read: h=4 m=13
